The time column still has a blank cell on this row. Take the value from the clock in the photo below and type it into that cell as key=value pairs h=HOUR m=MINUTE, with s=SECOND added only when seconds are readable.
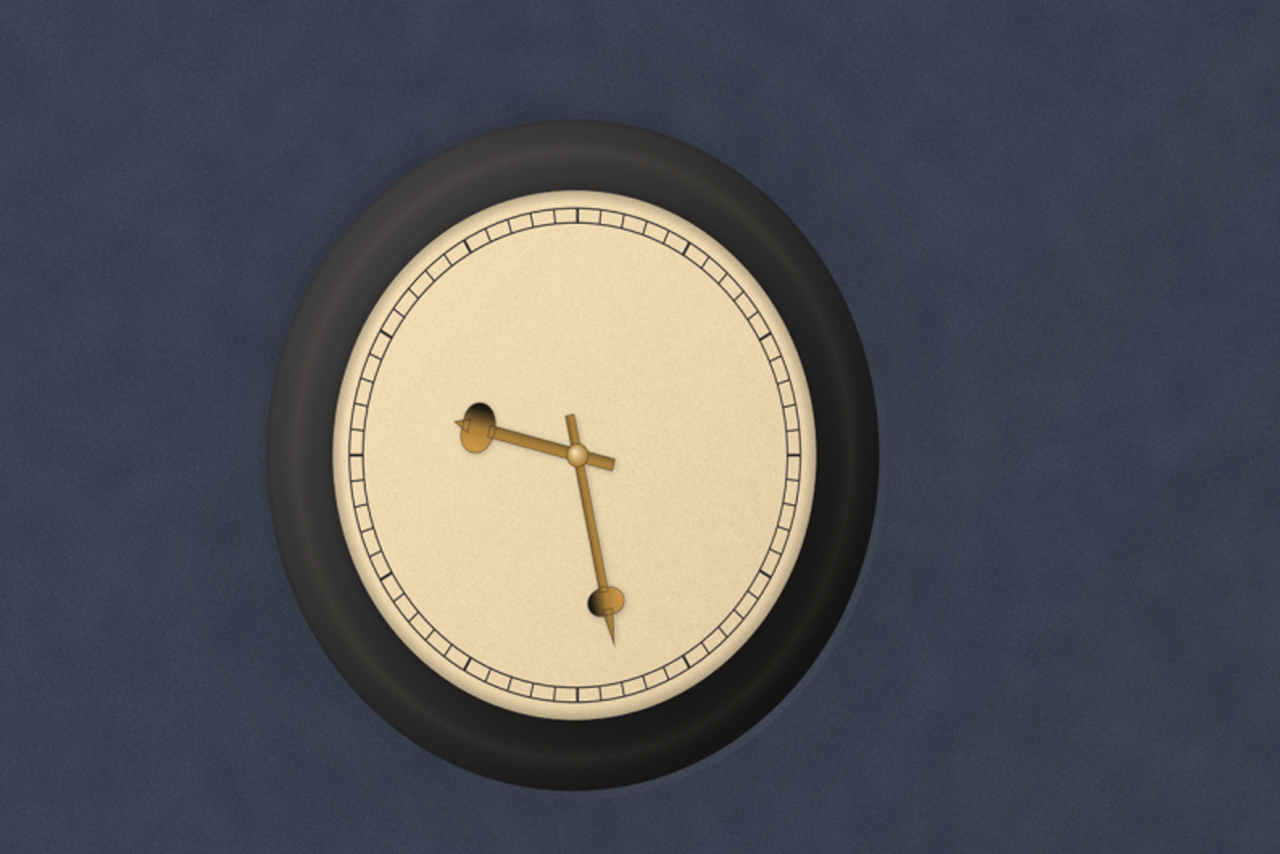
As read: h=9 m=28
